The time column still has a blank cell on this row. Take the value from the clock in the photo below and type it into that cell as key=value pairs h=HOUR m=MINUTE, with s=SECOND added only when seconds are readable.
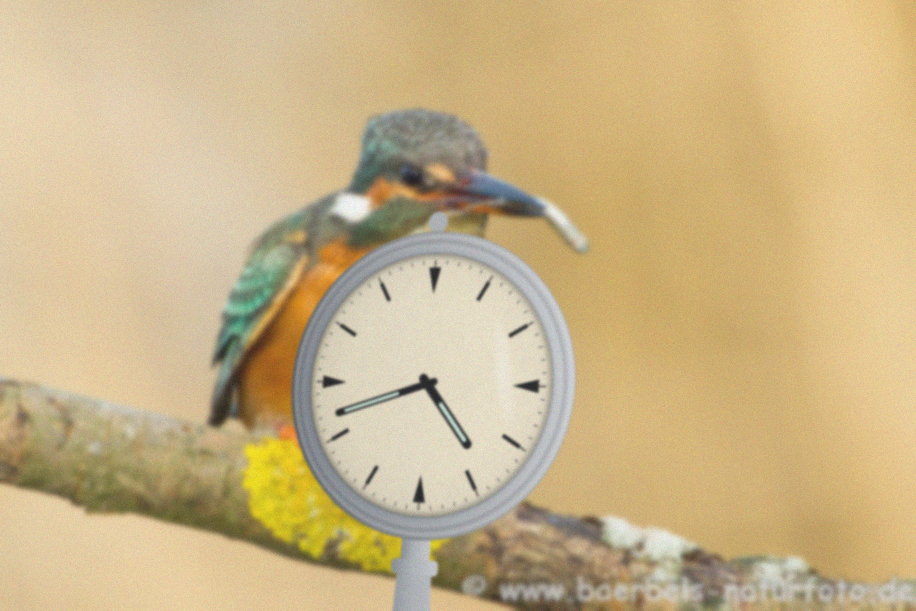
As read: h=4 m=42
